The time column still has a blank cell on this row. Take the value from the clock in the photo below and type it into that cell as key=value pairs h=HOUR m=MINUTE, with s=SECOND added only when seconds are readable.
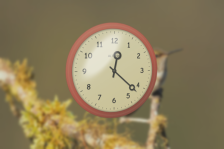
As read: h=12 m=22
